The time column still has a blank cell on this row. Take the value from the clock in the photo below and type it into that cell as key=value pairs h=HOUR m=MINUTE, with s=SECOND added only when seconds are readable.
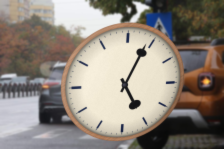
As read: h=5 m=4
